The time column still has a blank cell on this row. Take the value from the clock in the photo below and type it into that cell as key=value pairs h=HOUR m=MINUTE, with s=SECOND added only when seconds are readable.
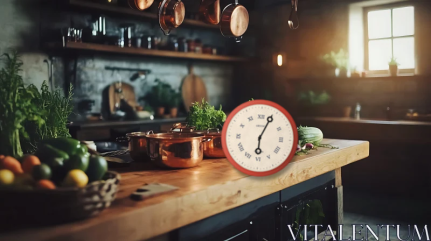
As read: h=6 m=4
